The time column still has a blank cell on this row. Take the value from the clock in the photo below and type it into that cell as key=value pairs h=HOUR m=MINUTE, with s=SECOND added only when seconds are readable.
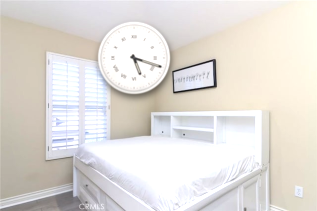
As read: h=5 m=18
